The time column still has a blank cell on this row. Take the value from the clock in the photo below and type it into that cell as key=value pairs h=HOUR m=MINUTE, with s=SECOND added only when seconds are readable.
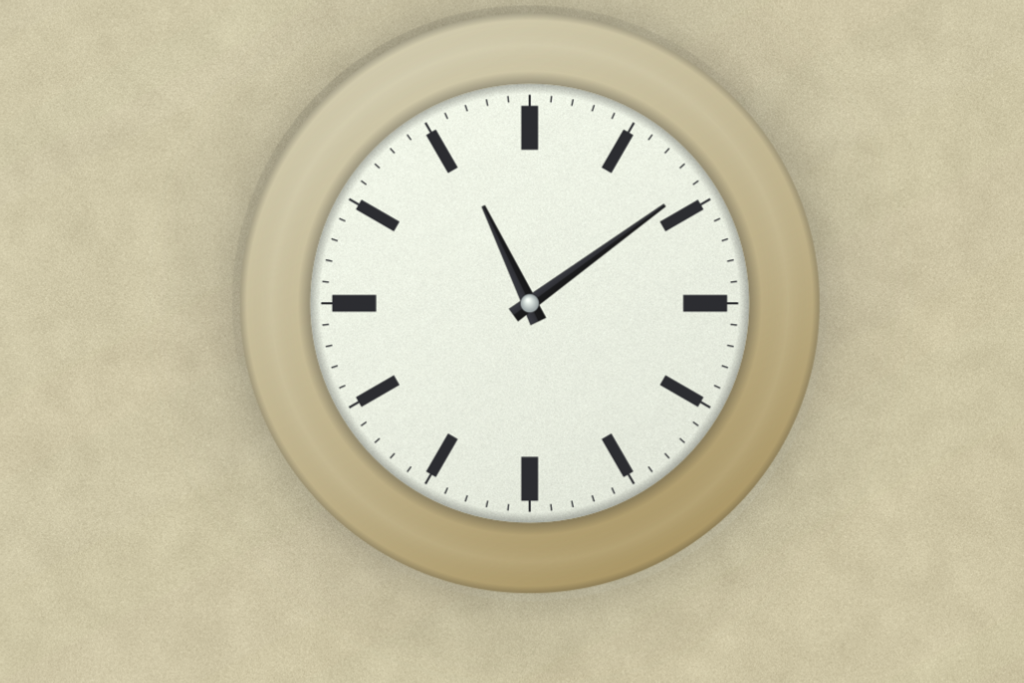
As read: h=11 m=9
